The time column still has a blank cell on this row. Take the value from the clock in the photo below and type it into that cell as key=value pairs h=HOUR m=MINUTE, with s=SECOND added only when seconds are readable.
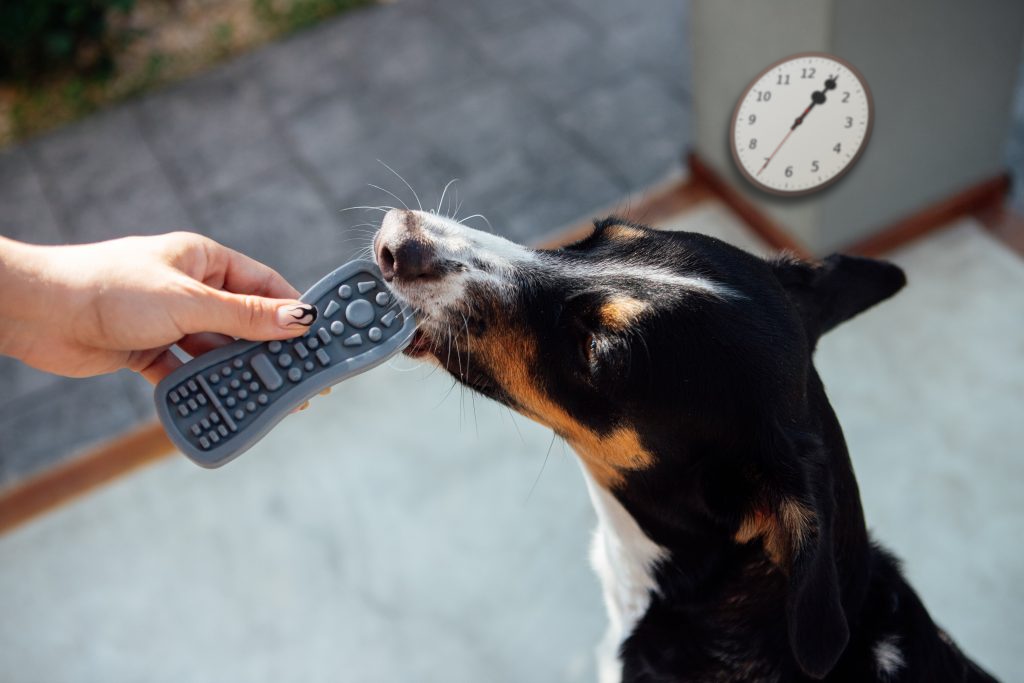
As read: h=1 m=5 s=35
